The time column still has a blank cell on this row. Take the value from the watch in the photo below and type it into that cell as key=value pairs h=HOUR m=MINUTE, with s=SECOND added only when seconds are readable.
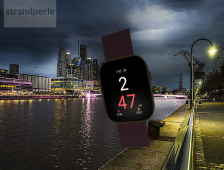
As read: h=2 m=47
